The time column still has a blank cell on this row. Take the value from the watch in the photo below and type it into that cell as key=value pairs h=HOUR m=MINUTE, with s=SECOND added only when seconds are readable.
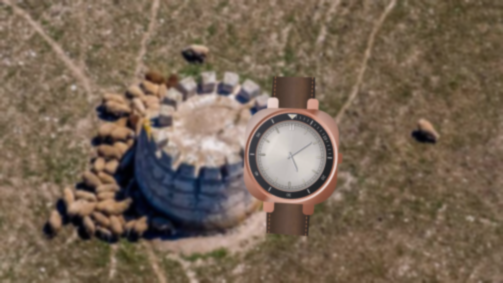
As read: h=5 m=9
